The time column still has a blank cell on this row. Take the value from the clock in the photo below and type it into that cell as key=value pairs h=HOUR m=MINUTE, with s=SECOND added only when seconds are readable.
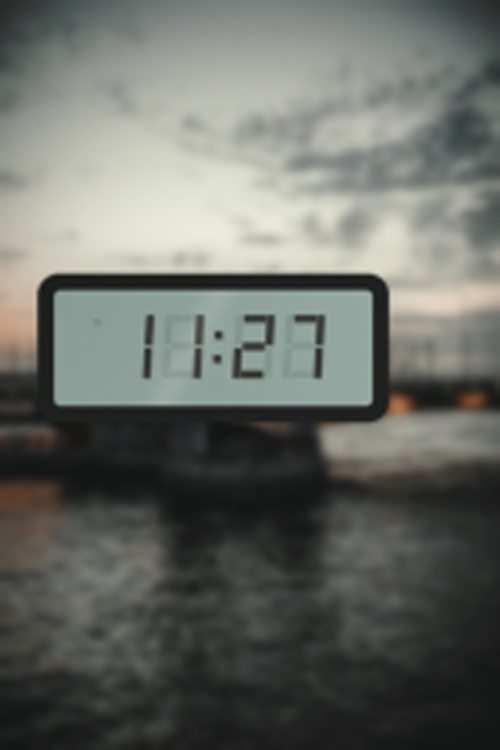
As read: h=11 m=27
